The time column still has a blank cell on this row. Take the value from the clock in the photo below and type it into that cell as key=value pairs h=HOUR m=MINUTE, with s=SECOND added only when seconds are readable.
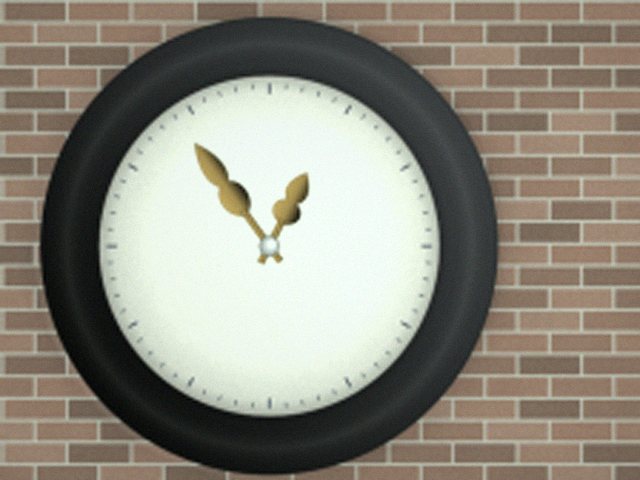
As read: h=12 m=54
